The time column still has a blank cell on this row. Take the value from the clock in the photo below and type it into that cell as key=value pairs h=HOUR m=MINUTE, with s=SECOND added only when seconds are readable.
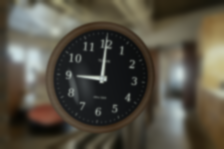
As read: h=9 m=0
